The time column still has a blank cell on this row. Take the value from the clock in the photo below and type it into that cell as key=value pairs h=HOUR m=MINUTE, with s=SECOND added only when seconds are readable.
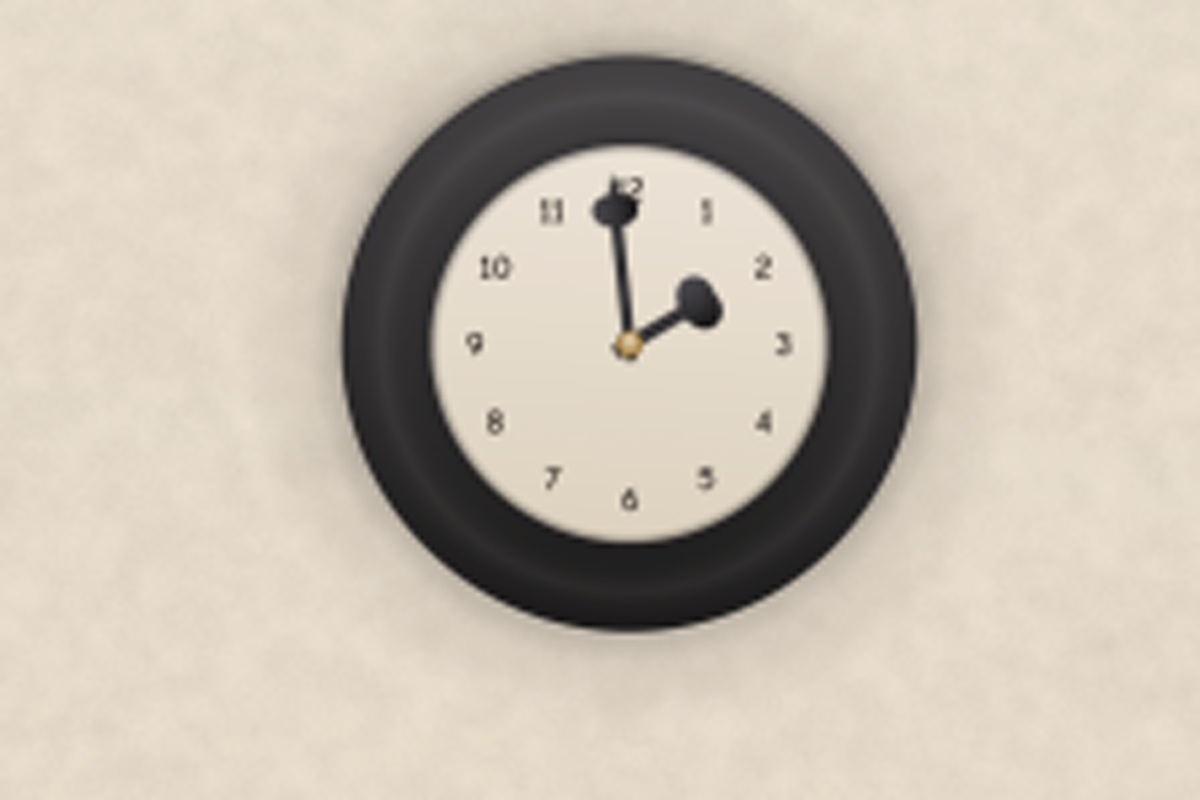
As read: h=1 m=59
